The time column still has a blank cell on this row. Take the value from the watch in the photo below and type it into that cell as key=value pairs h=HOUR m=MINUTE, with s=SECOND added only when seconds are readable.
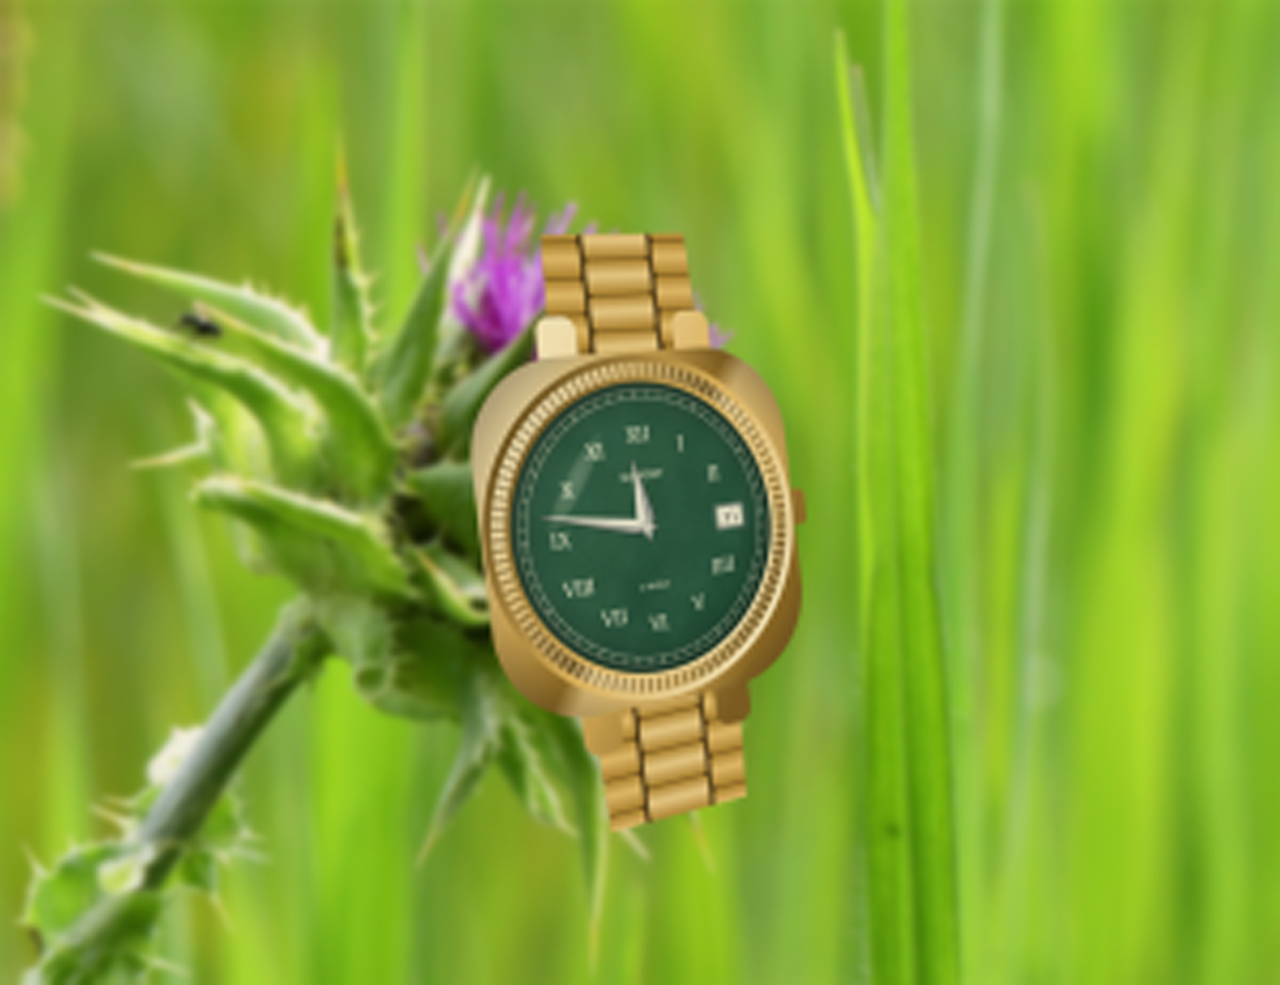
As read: h=11 m=47
